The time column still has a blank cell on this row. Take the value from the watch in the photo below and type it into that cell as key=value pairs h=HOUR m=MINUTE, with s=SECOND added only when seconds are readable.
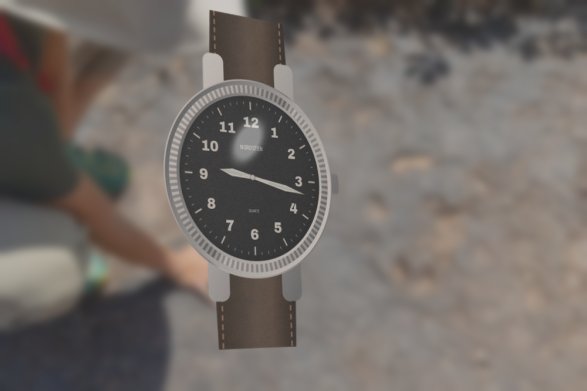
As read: h=9 m=17
